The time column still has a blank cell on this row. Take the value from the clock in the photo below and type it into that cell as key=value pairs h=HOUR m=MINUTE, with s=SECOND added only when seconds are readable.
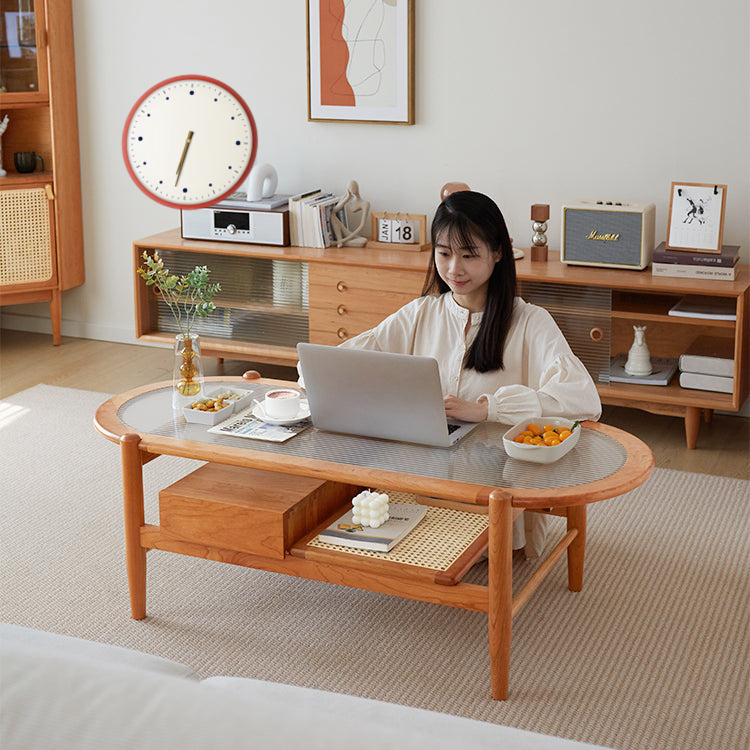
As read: h=6 m=32
